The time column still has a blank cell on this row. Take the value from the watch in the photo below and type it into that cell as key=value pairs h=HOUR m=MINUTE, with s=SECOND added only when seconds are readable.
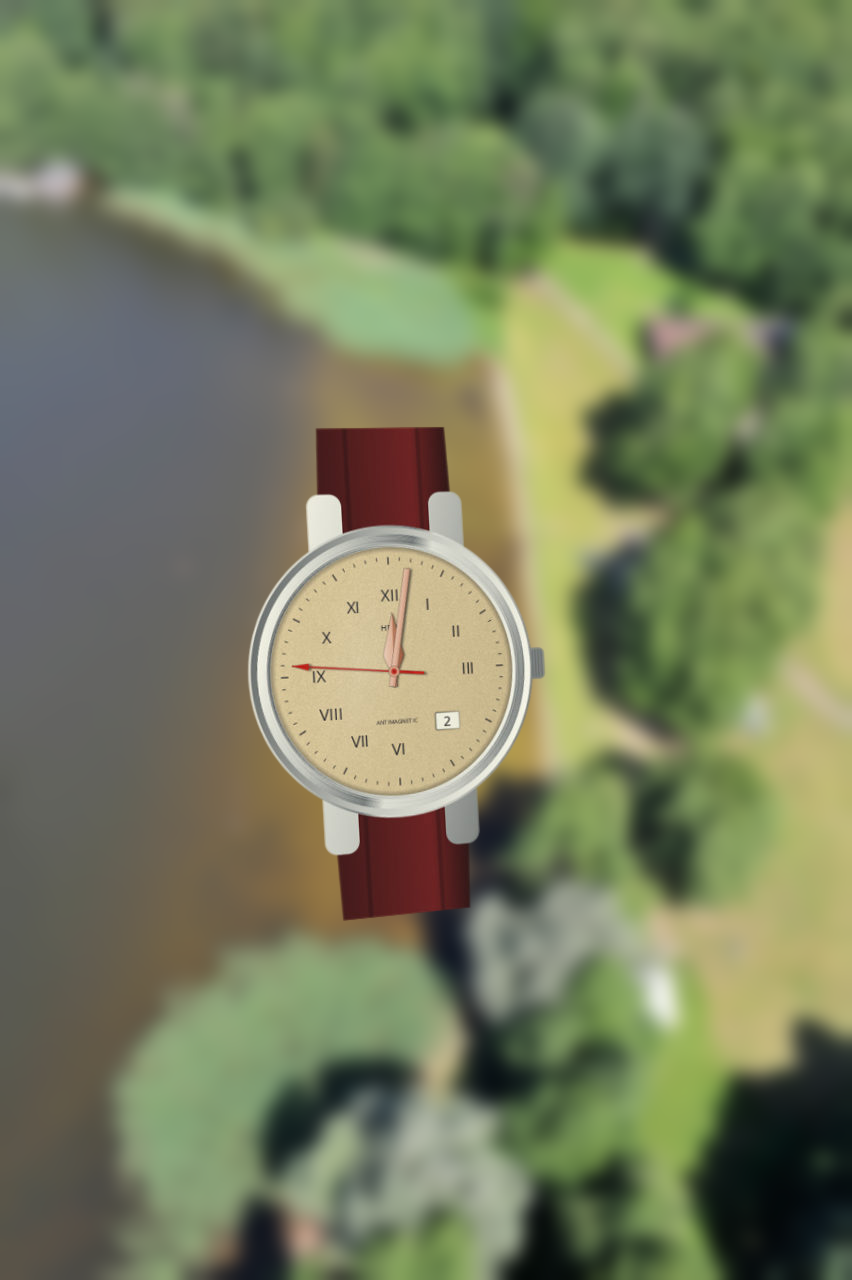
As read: h=12 m=1 s=46
